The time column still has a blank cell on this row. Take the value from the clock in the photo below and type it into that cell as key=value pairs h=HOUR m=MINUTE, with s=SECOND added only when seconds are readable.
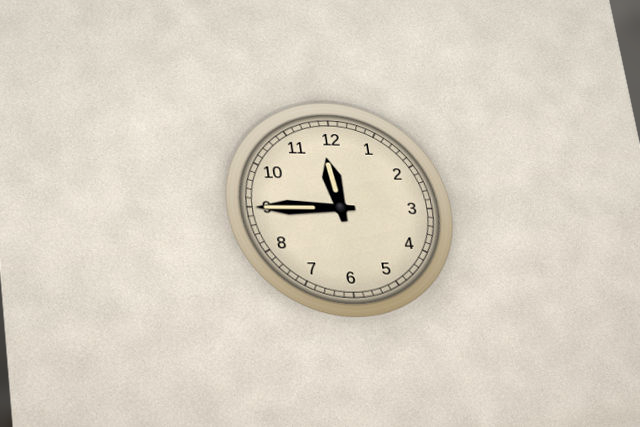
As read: h=11 m=45
